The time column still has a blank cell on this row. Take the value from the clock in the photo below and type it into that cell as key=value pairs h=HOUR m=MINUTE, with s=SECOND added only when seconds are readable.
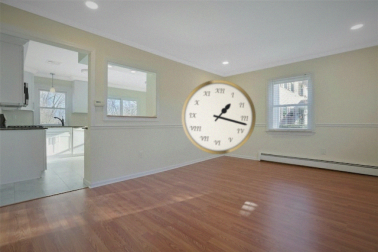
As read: h=1 m=17
